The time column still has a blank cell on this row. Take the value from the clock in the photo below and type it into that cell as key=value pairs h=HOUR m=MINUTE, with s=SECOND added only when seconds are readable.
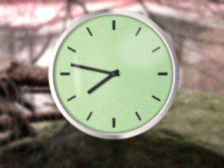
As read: h=7 m=47
